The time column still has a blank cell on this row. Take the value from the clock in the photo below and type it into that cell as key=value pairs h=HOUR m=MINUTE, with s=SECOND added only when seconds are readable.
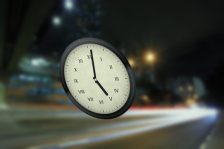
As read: h=5 m=1
